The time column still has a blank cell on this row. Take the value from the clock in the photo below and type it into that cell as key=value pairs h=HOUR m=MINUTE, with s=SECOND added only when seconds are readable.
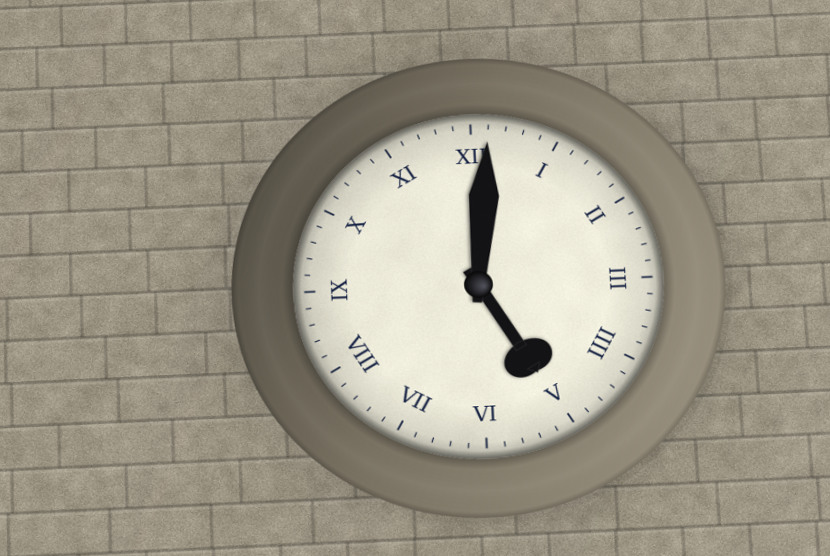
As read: h=5 m=1
